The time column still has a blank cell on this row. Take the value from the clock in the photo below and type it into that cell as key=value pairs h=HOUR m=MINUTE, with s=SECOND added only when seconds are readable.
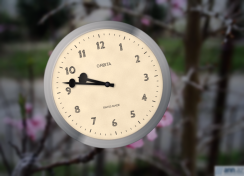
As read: h=9 m=47
